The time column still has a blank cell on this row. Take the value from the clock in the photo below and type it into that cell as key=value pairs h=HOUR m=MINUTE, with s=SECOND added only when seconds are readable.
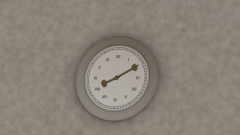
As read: h=8 m=10
